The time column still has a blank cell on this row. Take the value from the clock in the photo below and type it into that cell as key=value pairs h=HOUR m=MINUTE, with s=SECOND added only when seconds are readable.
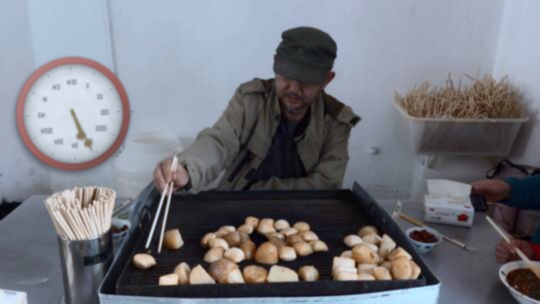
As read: h=5 m=26
